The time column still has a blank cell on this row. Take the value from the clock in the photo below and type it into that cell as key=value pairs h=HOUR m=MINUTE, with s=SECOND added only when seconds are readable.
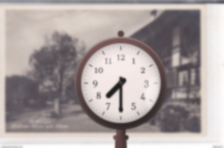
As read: h=7 m=30
